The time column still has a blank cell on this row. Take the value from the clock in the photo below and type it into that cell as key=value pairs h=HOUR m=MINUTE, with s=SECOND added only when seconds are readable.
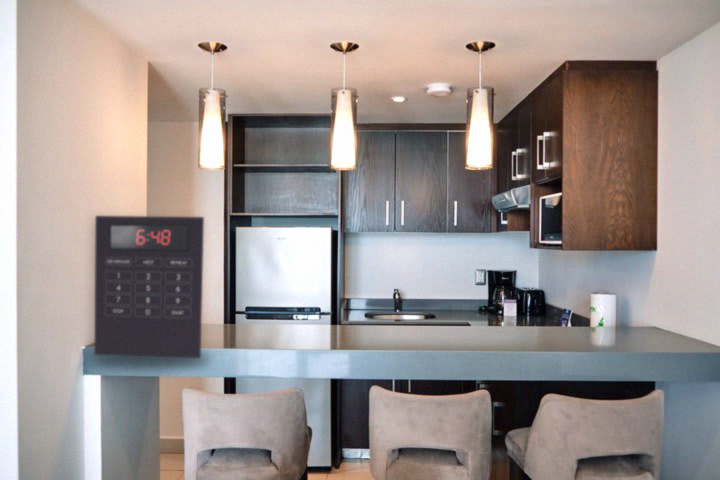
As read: h=6 m=48
